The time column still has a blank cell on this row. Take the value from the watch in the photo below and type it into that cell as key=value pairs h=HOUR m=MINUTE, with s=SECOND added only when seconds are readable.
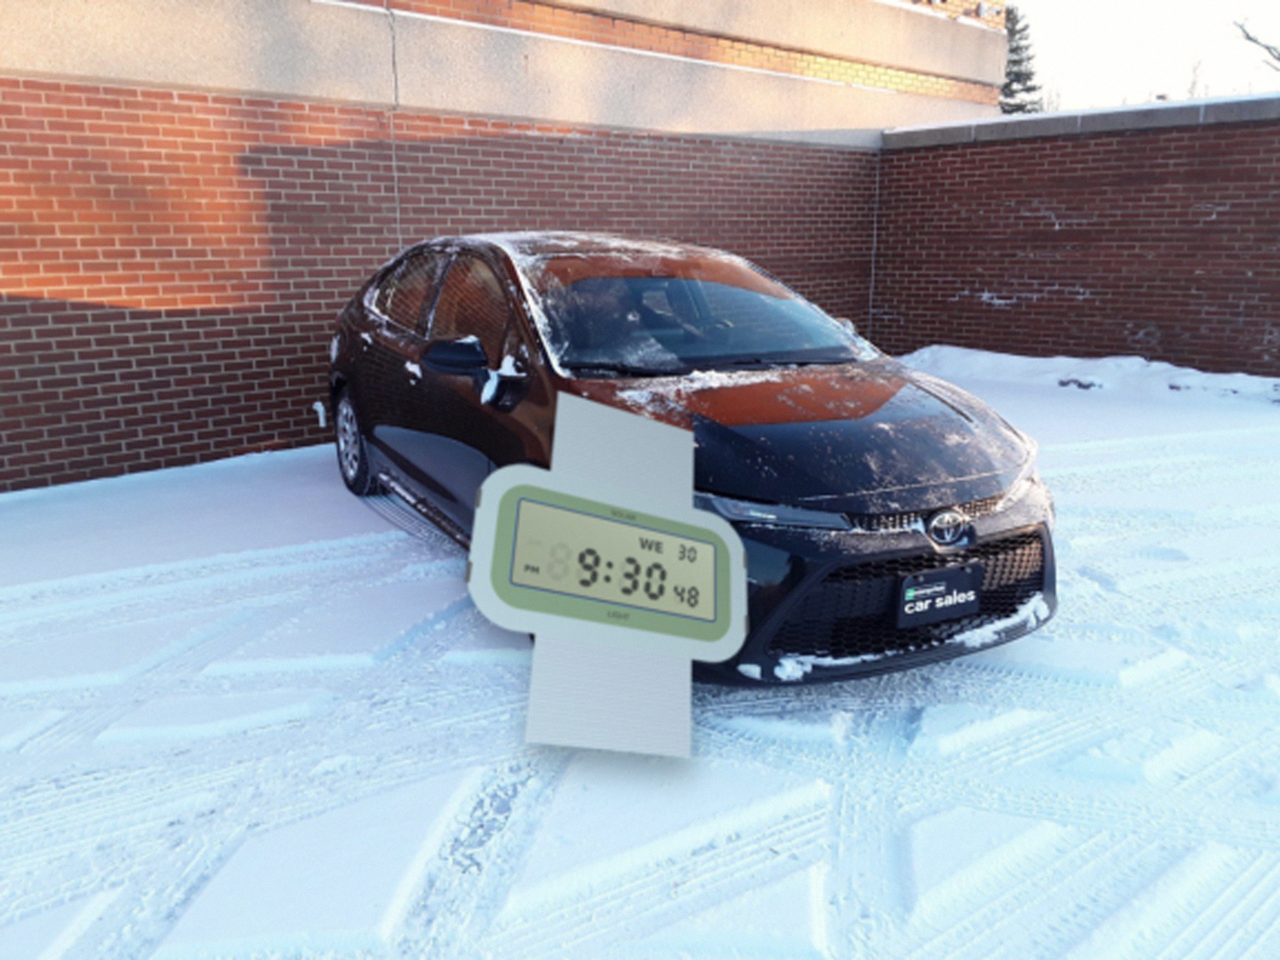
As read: h=9 m=30 s=48
